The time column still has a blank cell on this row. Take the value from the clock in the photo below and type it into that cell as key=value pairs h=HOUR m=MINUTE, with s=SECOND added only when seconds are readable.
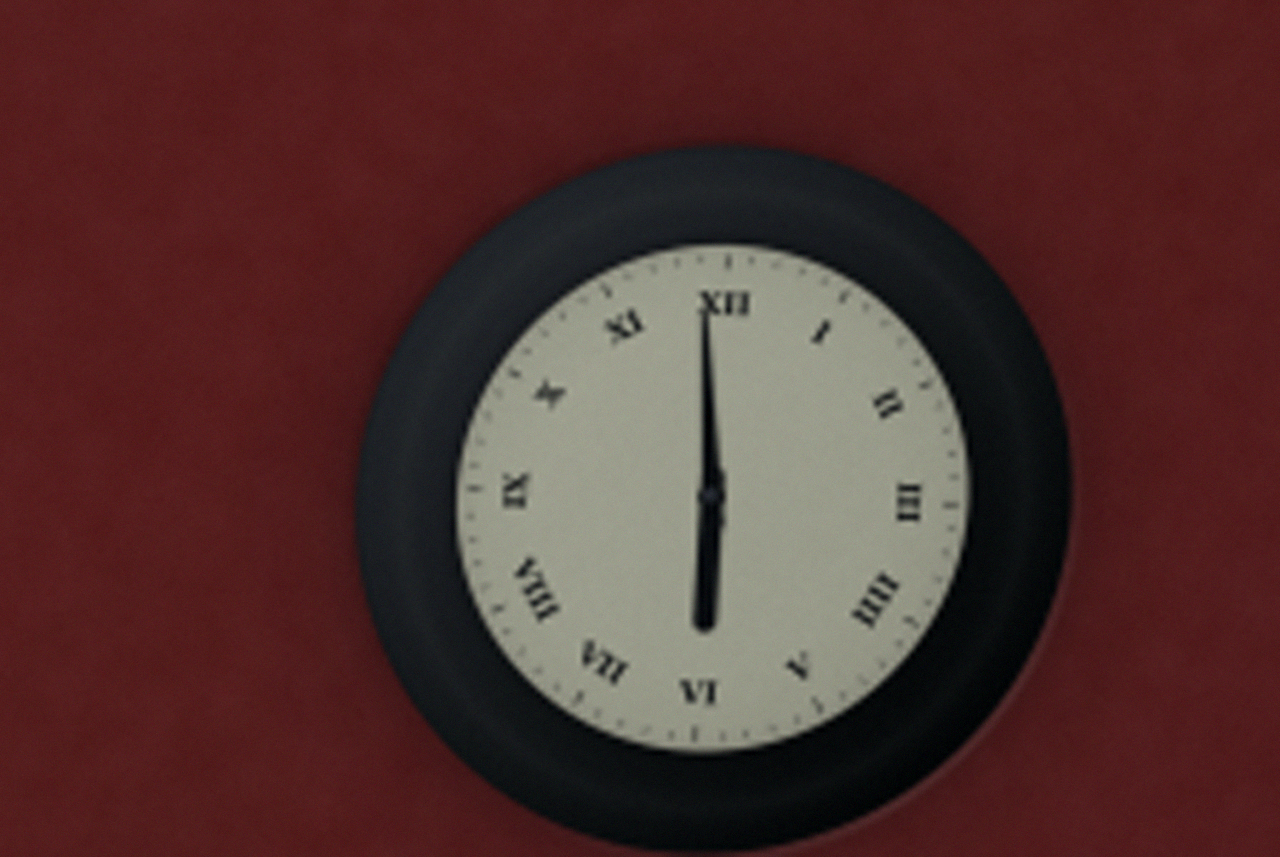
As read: h=5 m=59
